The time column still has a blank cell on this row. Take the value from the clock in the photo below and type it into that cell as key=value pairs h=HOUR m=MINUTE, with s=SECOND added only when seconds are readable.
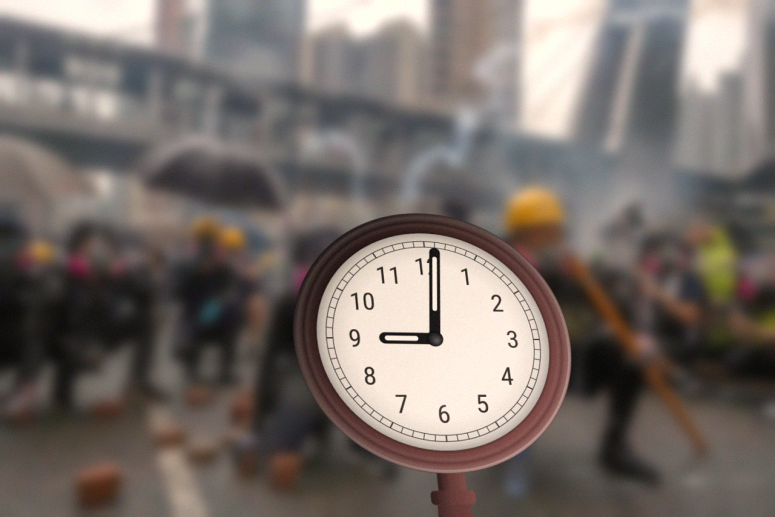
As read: h=9 m=1
